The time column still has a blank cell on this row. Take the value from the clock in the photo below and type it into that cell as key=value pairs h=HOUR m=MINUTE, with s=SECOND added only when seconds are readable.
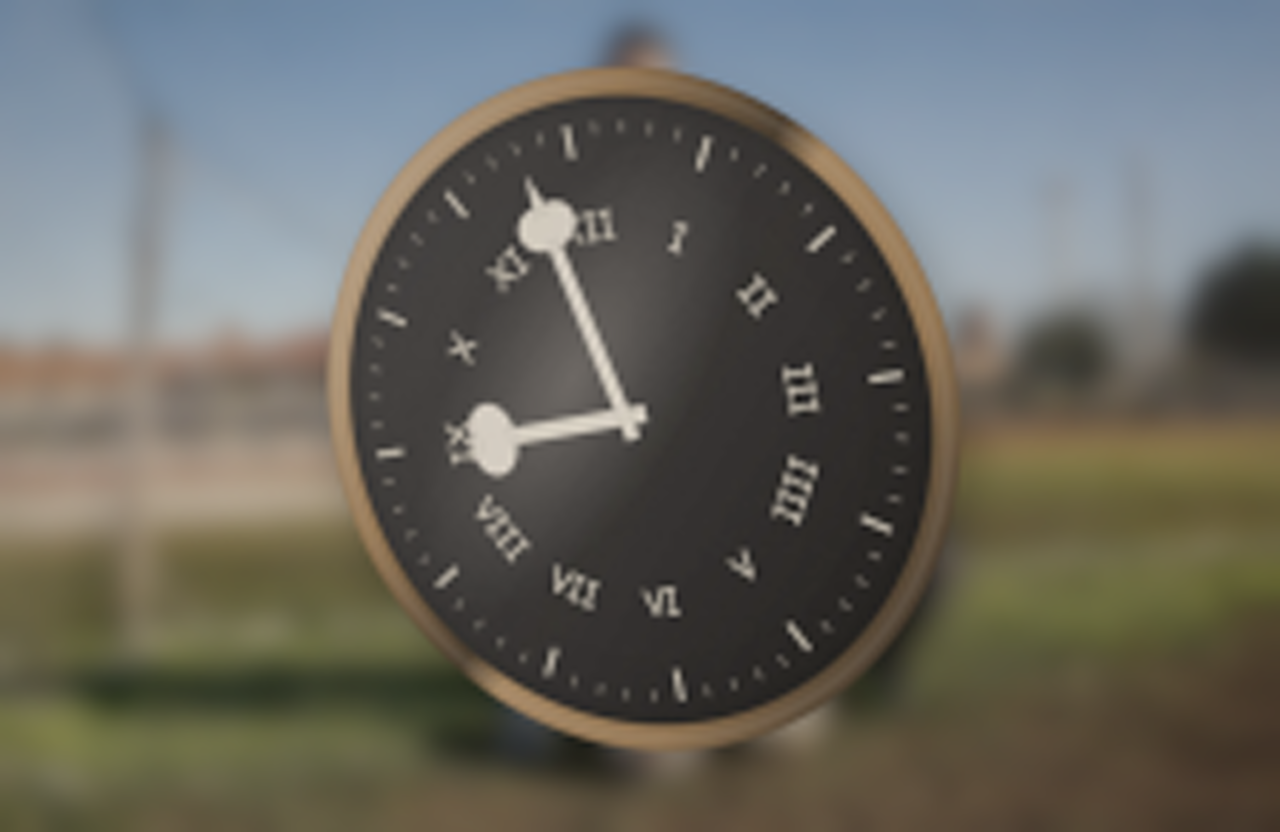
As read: h=8 m=58
